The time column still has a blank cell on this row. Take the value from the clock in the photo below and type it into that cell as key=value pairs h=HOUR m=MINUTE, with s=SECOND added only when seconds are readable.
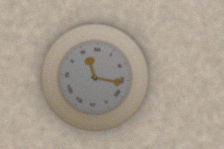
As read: h=11 m=16
